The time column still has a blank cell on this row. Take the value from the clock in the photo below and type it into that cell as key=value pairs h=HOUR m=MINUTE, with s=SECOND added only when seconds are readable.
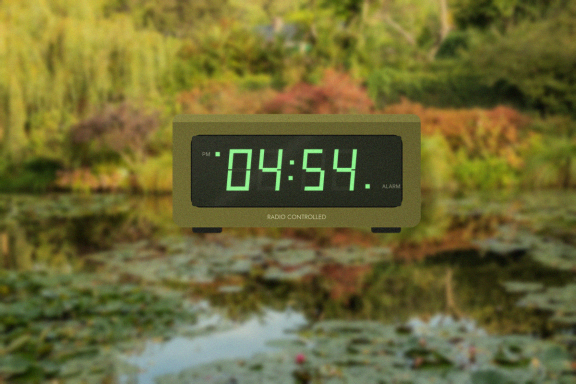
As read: h=4 m=54
